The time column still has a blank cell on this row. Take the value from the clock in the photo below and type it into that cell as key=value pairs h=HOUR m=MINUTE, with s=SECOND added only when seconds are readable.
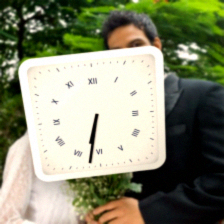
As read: h=6 m=32
